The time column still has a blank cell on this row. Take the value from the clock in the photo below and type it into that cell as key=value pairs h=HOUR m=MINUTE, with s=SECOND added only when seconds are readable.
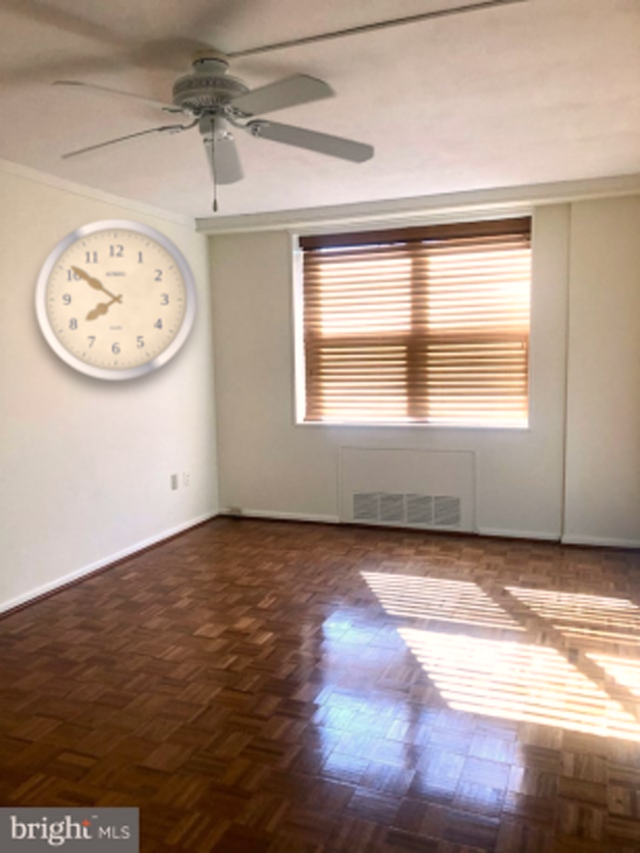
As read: h=7 m=51
